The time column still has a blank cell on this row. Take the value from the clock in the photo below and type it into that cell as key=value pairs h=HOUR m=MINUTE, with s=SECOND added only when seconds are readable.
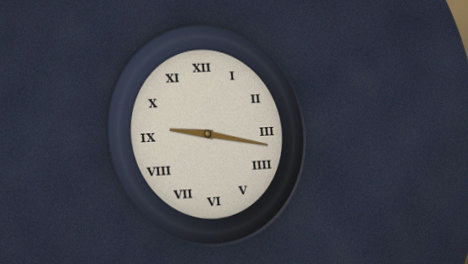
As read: h=9 m=17
